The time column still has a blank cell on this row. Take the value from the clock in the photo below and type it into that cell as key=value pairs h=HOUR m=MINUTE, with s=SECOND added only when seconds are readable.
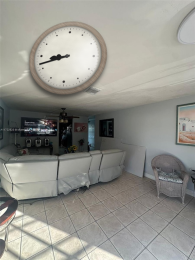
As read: h=8 m=42
